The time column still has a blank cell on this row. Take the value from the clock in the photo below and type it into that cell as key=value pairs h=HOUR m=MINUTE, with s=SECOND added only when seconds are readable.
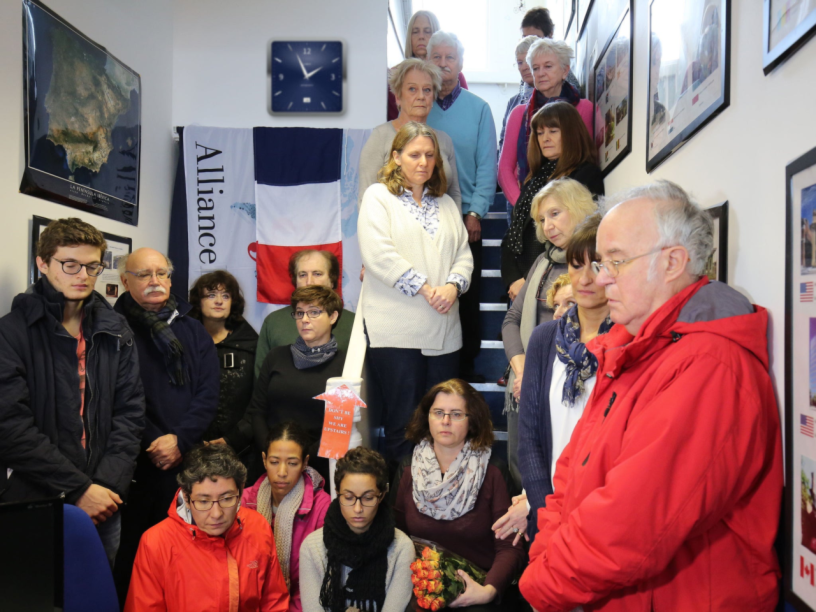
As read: h=1 m=56
